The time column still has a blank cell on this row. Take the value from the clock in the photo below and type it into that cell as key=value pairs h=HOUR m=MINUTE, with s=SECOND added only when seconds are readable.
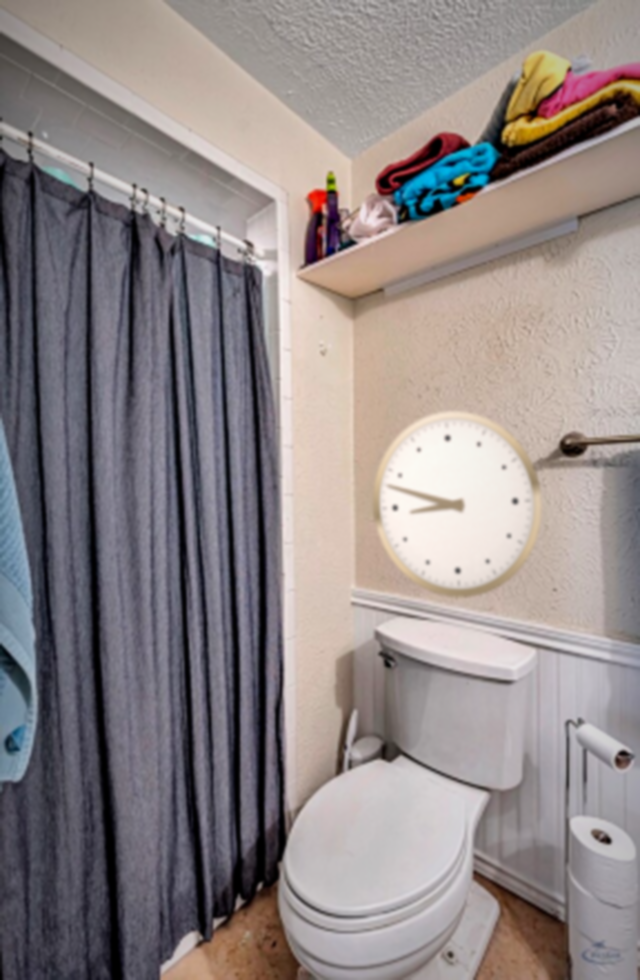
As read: h=8 m=48
